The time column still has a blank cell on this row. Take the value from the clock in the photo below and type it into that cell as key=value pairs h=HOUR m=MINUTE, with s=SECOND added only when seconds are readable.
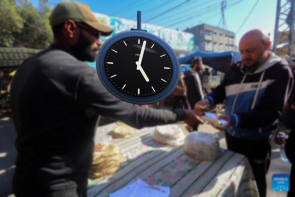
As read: h=5 m=2
